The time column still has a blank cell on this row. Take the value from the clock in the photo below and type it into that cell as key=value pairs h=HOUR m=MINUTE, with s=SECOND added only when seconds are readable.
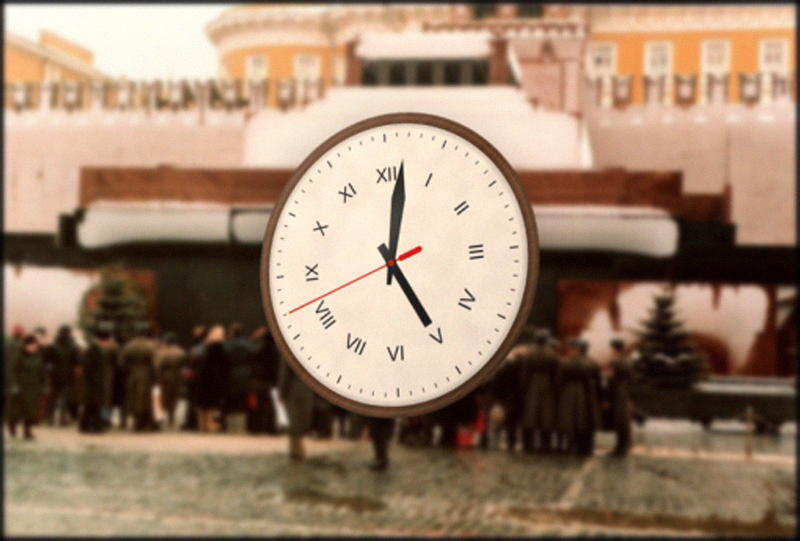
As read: h=5 m=1 s=42
